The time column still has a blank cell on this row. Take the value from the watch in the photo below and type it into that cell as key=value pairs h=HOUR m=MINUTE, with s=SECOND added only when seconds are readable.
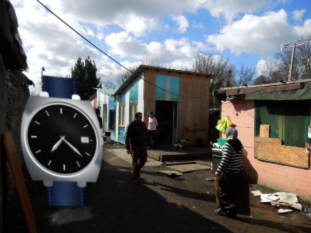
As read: h=7 m=22
